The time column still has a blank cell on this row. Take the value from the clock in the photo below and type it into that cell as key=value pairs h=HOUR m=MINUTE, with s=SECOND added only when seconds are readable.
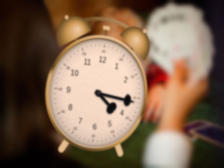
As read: h=4 m=16
